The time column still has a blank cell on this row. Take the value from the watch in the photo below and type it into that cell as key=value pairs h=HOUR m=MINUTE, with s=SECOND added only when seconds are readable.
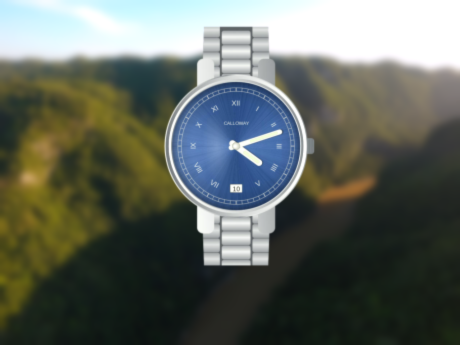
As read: h=4 m=12
